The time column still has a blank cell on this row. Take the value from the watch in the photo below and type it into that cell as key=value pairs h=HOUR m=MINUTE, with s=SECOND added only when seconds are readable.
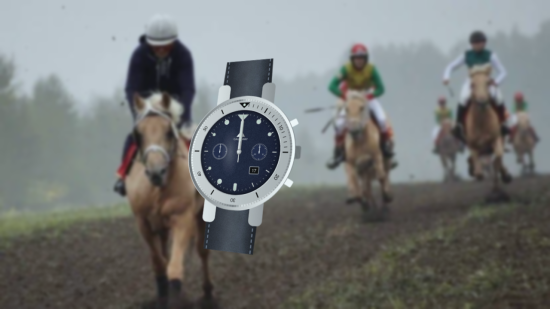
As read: h=12 m=0
